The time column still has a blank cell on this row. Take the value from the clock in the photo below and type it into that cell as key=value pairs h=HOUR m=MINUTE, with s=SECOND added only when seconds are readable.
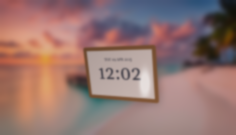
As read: h=12 m=2
